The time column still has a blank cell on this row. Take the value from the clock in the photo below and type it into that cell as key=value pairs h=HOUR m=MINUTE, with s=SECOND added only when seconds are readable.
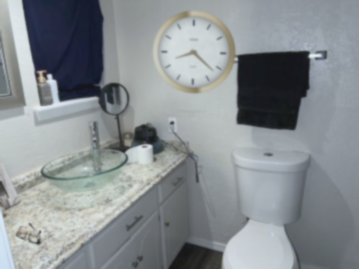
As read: h=8 m=22
